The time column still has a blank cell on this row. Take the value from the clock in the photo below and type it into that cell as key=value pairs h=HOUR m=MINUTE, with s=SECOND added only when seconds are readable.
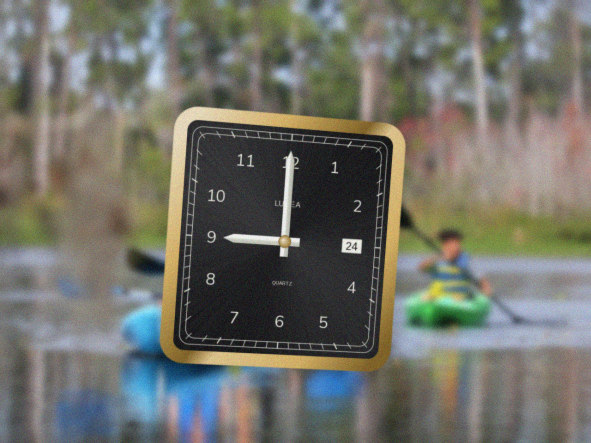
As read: h=9 m=0
